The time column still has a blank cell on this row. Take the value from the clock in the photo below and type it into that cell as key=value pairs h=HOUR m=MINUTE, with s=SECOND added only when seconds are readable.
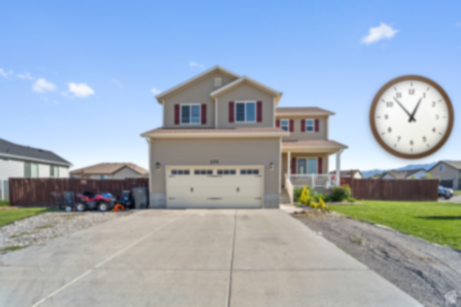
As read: h=12 m=53
